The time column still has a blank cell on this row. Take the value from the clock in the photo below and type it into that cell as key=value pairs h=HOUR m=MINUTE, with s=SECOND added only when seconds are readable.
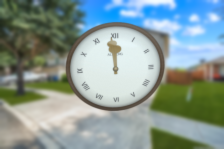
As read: h=11 m=59
